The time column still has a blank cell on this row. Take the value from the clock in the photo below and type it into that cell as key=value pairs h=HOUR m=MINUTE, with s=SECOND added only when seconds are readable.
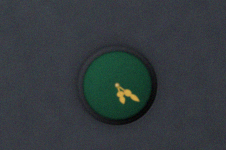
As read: h=5 m=21
